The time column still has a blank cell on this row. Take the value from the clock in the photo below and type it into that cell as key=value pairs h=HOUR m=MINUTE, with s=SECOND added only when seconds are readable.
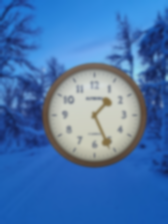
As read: h=1 m=26
